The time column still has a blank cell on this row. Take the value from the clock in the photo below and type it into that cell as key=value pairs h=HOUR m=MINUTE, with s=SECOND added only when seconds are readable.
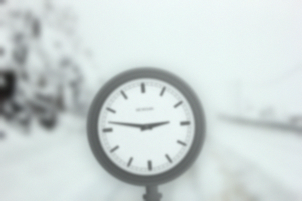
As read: h=2 m=47
